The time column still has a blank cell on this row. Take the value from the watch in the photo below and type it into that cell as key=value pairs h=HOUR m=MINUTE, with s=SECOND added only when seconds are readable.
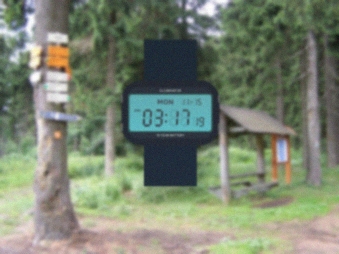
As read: h=3 m=17
